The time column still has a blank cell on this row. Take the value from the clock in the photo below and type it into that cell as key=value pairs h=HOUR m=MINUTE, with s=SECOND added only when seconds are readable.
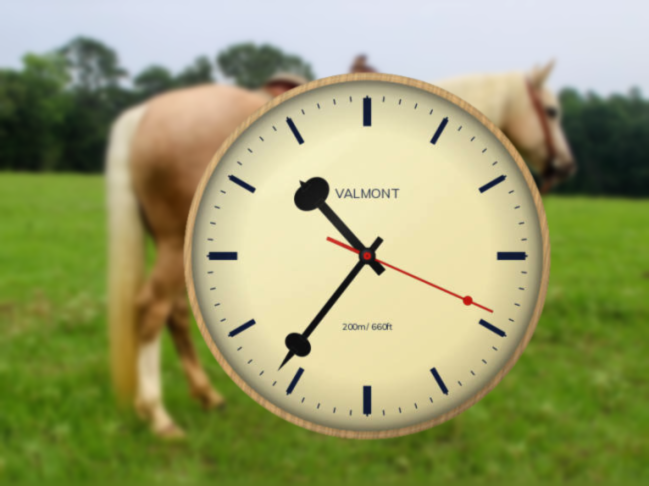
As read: h=10 m=36 s=19
